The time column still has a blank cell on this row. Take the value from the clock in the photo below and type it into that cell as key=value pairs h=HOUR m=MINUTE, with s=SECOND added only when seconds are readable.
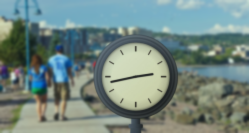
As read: h=2 m=43
